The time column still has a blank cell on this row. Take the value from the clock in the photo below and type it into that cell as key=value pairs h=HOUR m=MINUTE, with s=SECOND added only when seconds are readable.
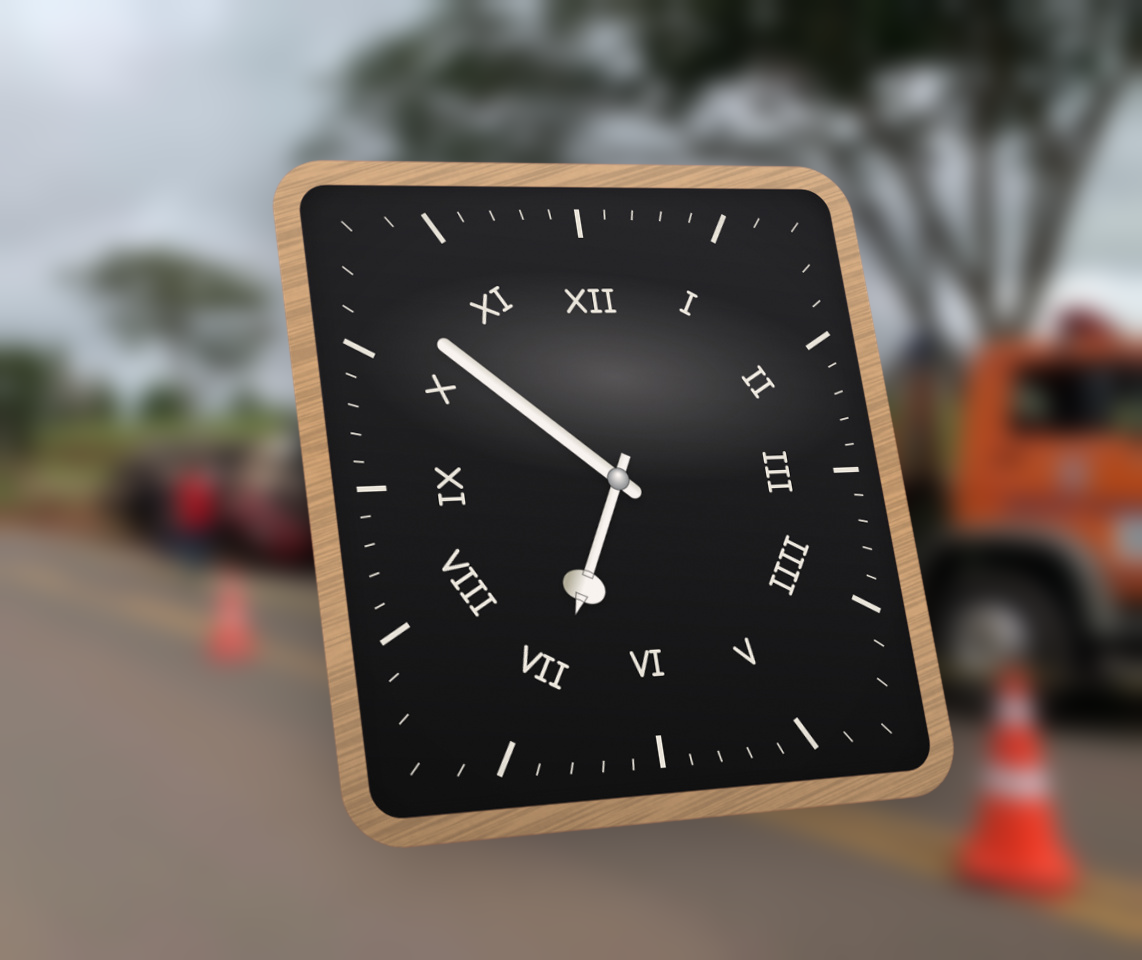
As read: h=6 m=52
